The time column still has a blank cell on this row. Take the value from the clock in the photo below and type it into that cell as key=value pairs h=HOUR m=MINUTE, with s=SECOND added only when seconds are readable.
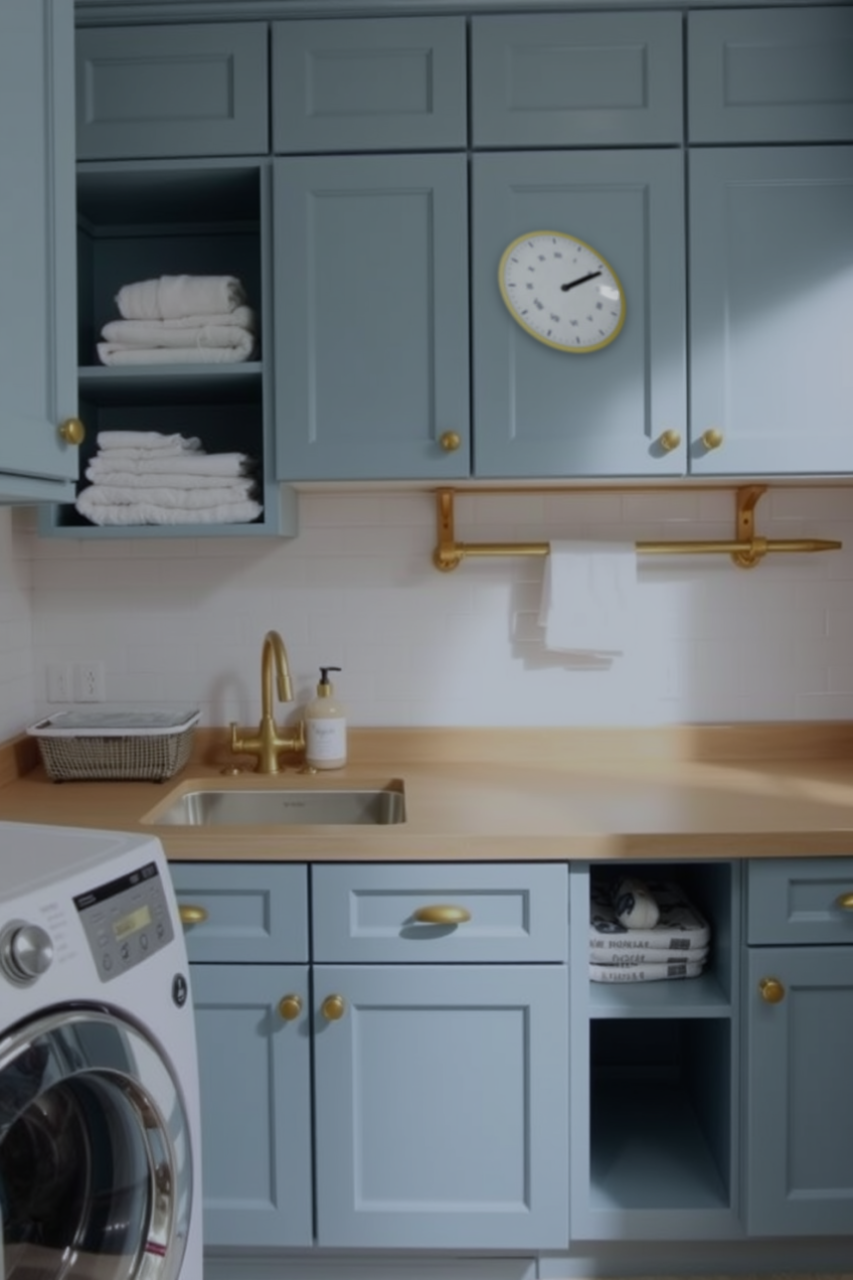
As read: h=2 m=11
